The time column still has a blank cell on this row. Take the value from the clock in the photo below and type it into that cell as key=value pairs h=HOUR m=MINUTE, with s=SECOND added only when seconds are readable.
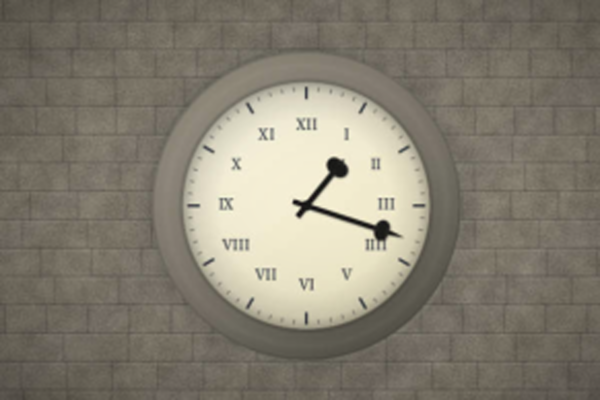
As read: h=1 m=18
